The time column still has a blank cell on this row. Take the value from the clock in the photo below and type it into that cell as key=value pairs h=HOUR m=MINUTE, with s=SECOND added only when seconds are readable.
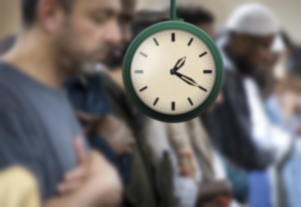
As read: h=1 m=20
